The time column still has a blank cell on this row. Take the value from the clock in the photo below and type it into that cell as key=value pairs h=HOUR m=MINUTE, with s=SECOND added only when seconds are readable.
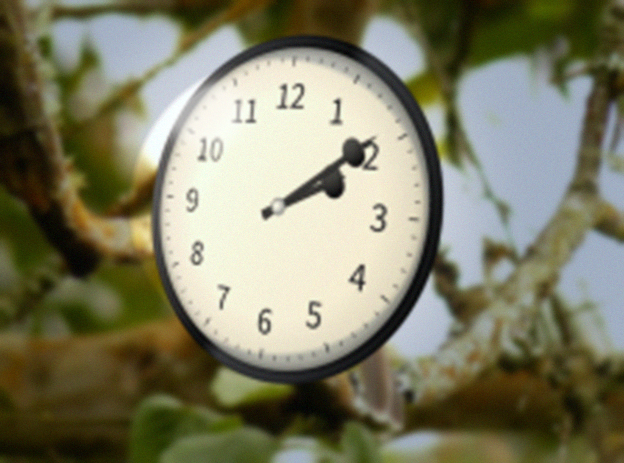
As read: h=2 m=9
